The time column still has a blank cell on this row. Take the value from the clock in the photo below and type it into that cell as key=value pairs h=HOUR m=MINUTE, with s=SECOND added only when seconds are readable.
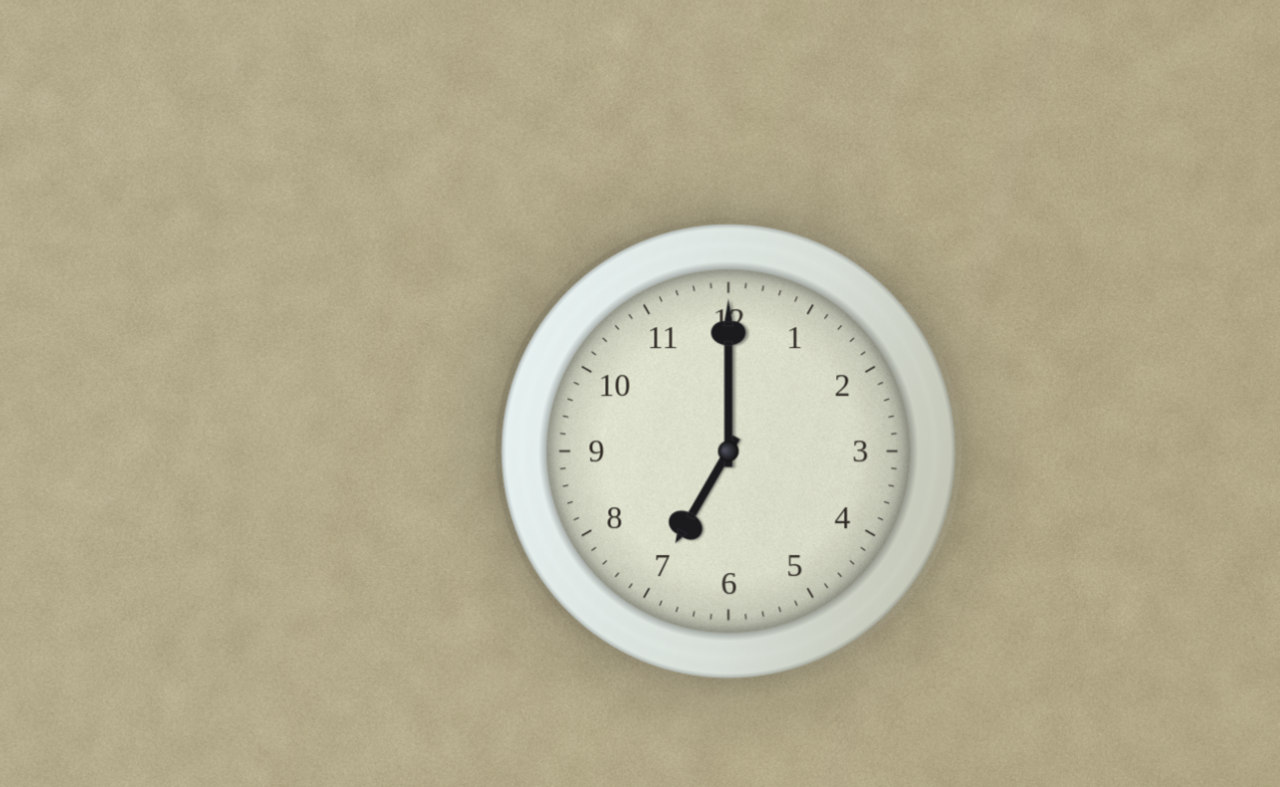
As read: h=7 m=0
